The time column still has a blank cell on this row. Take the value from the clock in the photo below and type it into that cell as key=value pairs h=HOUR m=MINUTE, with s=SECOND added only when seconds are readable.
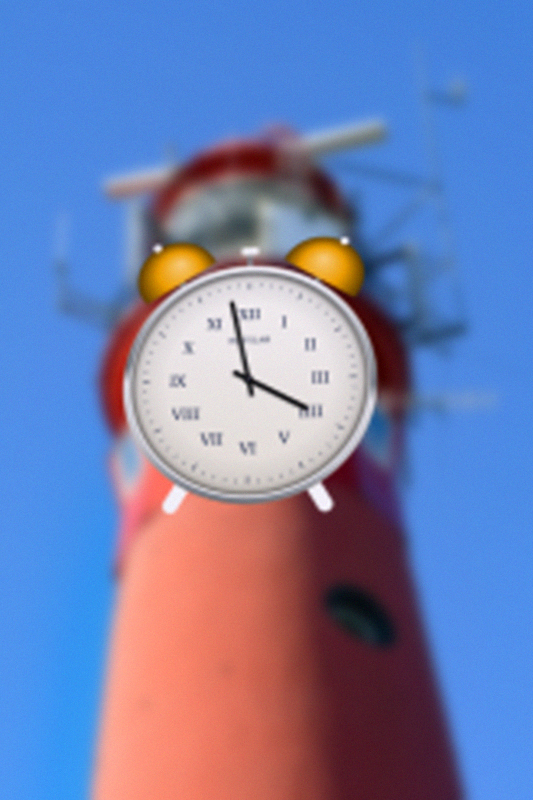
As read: h=3 m=58
